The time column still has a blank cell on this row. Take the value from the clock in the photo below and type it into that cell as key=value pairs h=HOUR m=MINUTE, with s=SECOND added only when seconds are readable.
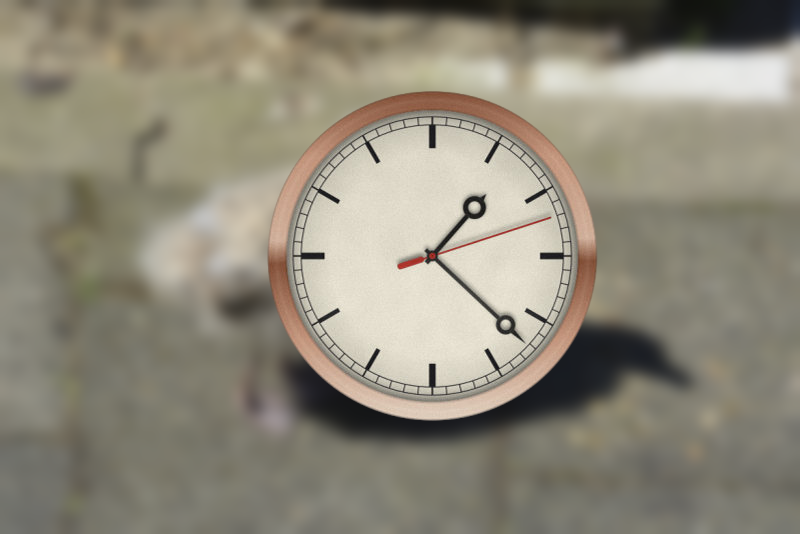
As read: h=1 m=22 s=12
